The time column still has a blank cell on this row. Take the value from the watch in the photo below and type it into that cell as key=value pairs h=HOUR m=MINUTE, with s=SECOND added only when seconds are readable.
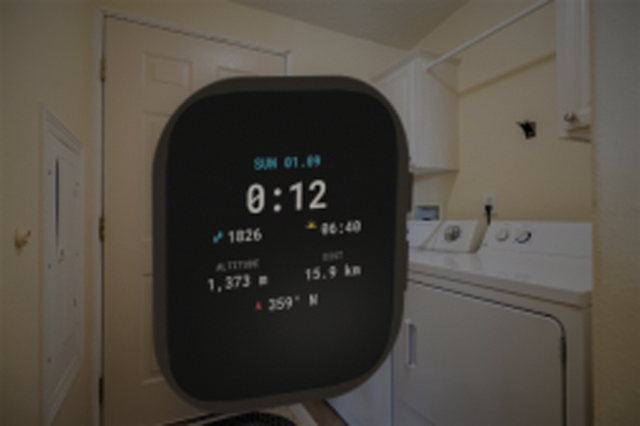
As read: h=0 m=12
